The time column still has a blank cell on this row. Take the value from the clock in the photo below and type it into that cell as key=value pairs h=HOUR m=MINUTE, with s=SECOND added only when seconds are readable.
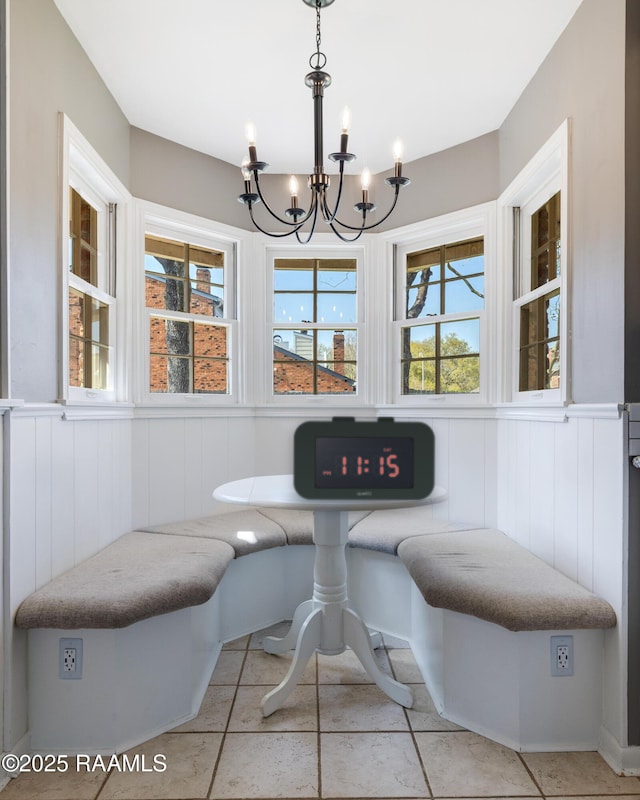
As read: h=11 m=15
